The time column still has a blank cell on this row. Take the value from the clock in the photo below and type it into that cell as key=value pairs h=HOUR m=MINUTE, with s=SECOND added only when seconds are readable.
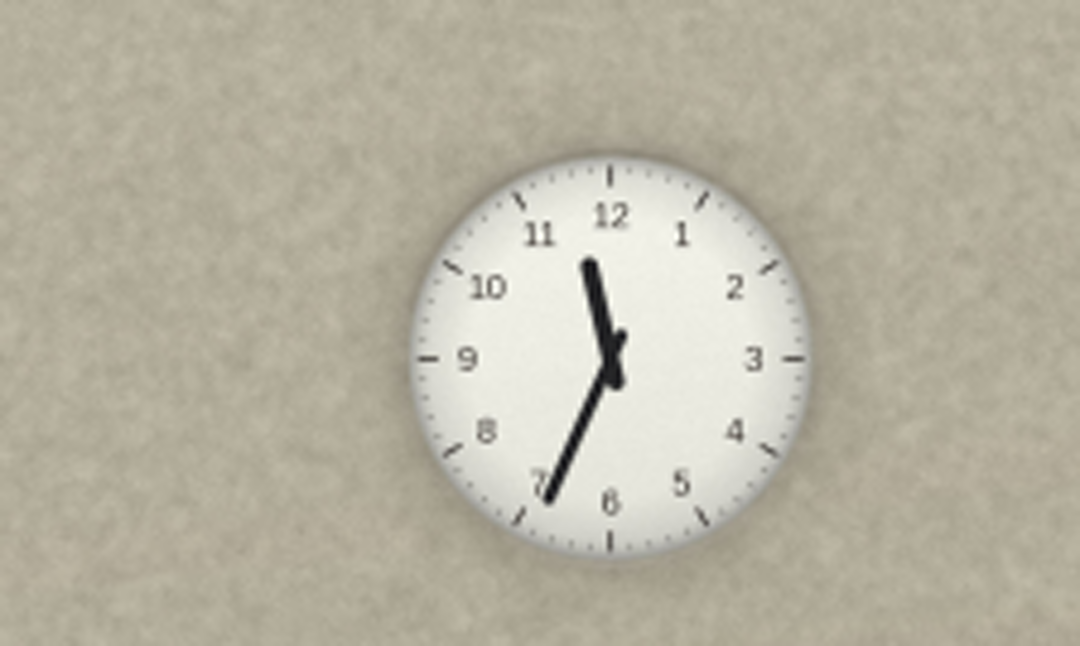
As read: h=11 m=34
